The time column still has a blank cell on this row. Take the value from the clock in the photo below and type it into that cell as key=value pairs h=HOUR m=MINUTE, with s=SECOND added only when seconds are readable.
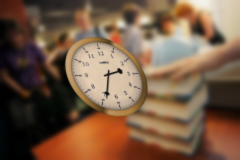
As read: h=2 m=34
